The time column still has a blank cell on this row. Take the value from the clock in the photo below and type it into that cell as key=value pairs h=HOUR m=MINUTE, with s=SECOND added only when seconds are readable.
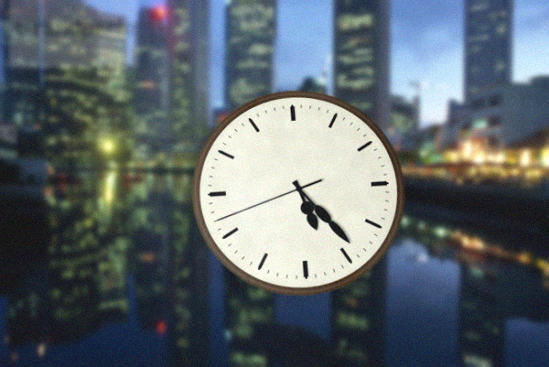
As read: h=5 m=23 s=42
